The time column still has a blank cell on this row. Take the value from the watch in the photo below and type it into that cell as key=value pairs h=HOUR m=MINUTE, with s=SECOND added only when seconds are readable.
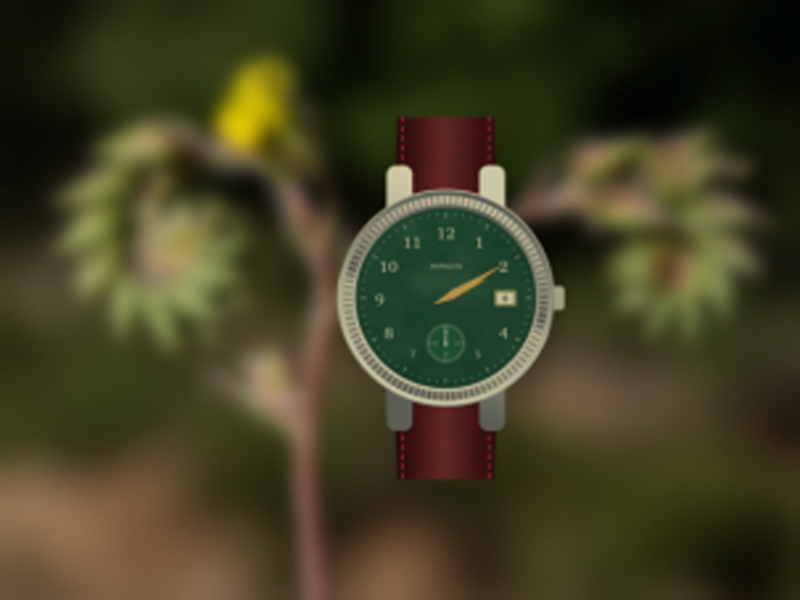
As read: h=2 m=10
